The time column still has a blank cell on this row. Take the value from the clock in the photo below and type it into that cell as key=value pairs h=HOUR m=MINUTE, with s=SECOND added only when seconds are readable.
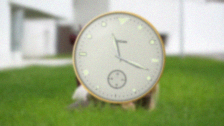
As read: h=11 m=18
